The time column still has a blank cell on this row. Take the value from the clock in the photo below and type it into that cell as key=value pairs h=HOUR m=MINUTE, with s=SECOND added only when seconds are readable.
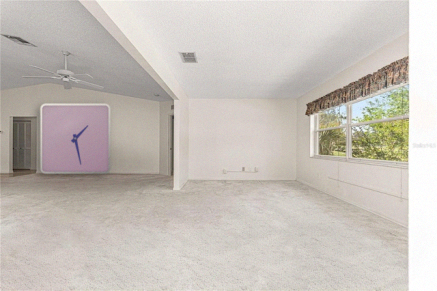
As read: h=1 m=28
